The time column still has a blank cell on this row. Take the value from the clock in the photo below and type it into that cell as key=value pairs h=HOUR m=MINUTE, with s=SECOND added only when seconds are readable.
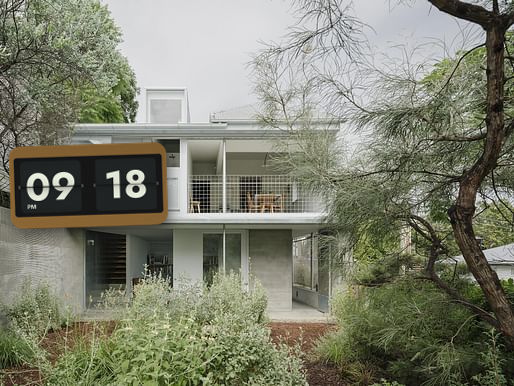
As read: h=9 m=18
